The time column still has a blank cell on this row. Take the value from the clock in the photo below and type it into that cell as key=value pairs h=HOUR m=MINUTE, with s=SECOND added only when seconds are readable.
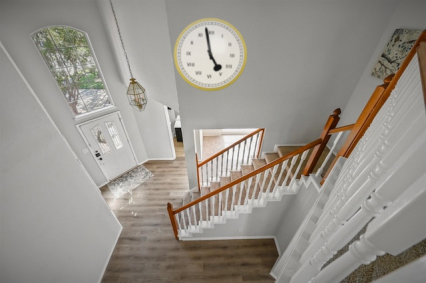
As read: h=4 m=58
